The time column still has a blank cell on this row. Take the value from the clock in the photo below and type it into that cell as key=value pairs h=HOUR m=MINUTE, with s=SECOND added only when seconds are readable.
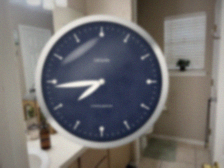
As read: h=7 m=44
